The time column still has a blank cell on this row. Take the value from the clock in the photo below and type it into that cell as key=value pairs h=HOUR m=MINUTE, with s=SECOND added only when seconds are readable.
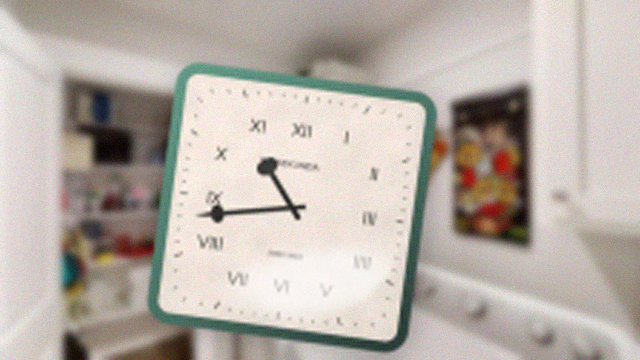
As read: h=10 m=43
